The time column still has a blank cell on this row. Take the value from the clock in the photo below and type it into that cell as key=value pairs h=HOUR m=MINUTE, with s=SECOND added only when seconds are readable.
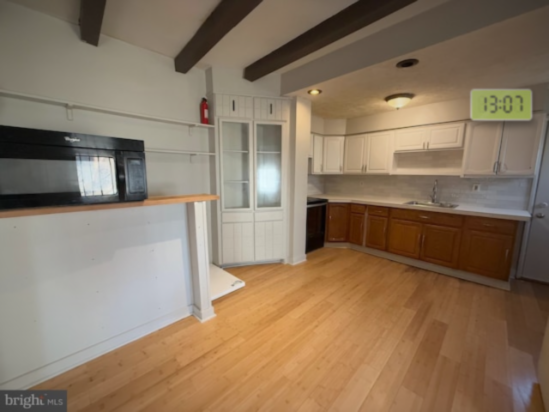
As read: h=13 m=7
